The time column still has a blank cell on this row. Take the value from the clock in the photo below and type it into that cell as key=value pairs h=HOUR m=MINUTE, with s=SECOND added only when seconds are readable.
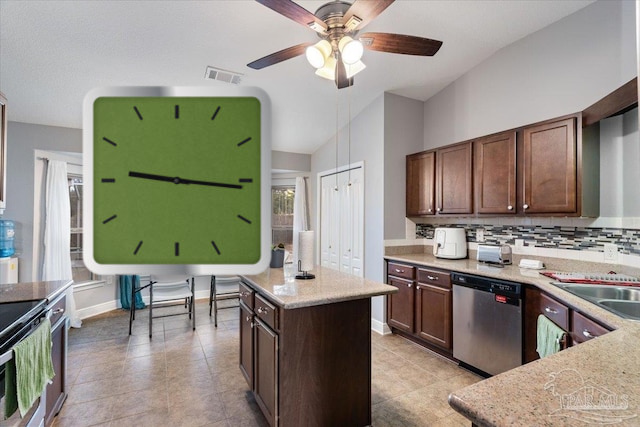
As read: h=9 m=16
